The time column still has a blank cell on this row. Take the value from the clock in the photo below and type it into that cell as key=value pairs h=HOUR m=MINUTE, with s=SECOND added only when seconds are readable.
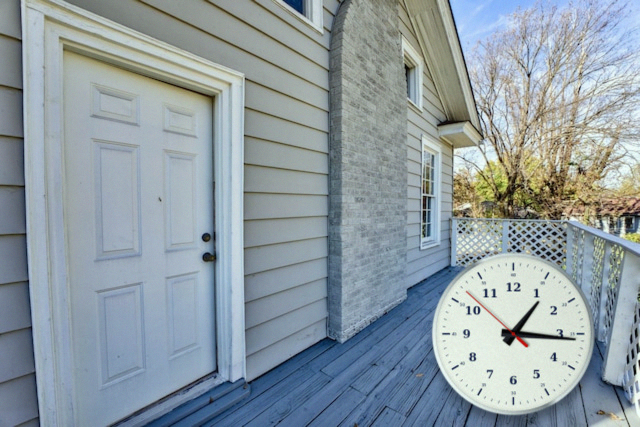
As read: h=1 m=15 s=52
